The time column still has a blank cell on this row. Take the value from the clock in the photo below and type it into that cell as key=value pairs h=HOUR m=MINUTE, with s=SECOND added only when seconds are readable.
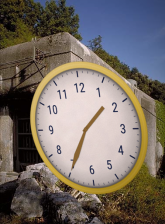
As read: h=1 m=35
